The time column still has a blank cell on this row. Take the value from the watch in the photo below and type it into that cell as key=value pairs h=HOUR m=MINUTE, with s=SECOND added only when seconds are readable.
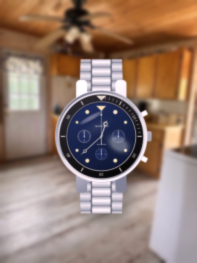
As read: h=12 m=38
